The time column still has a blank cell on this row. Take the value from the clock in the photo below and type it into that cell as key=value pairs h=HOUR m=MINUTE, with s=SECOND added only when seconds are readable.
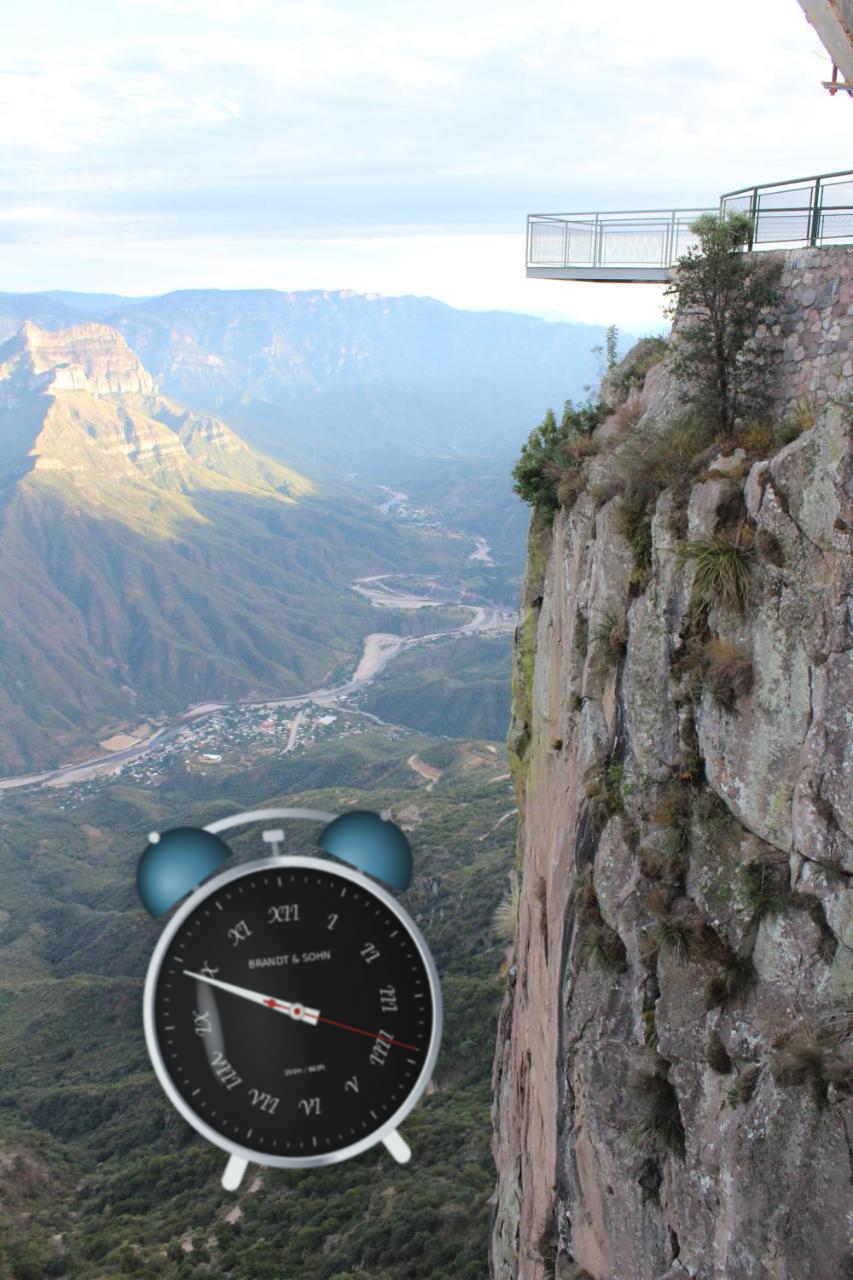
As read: h=9 m=49 s=19
